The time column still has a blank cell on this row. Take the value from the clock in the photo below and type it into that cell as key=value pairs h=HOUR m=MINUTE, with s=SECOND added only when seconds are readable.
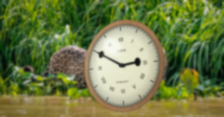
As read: h=2 m=50
